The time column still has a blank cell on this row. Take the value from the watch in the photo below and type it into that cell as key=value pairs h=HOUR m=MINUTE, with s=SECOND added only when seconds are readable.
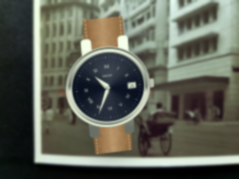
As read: h=10 m=34
